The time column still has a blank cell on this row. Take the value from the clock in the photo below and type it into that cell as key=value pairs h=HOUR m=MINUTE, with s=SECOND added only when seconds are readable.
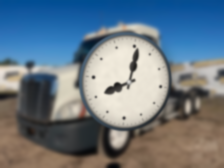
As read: h=8 m=1
